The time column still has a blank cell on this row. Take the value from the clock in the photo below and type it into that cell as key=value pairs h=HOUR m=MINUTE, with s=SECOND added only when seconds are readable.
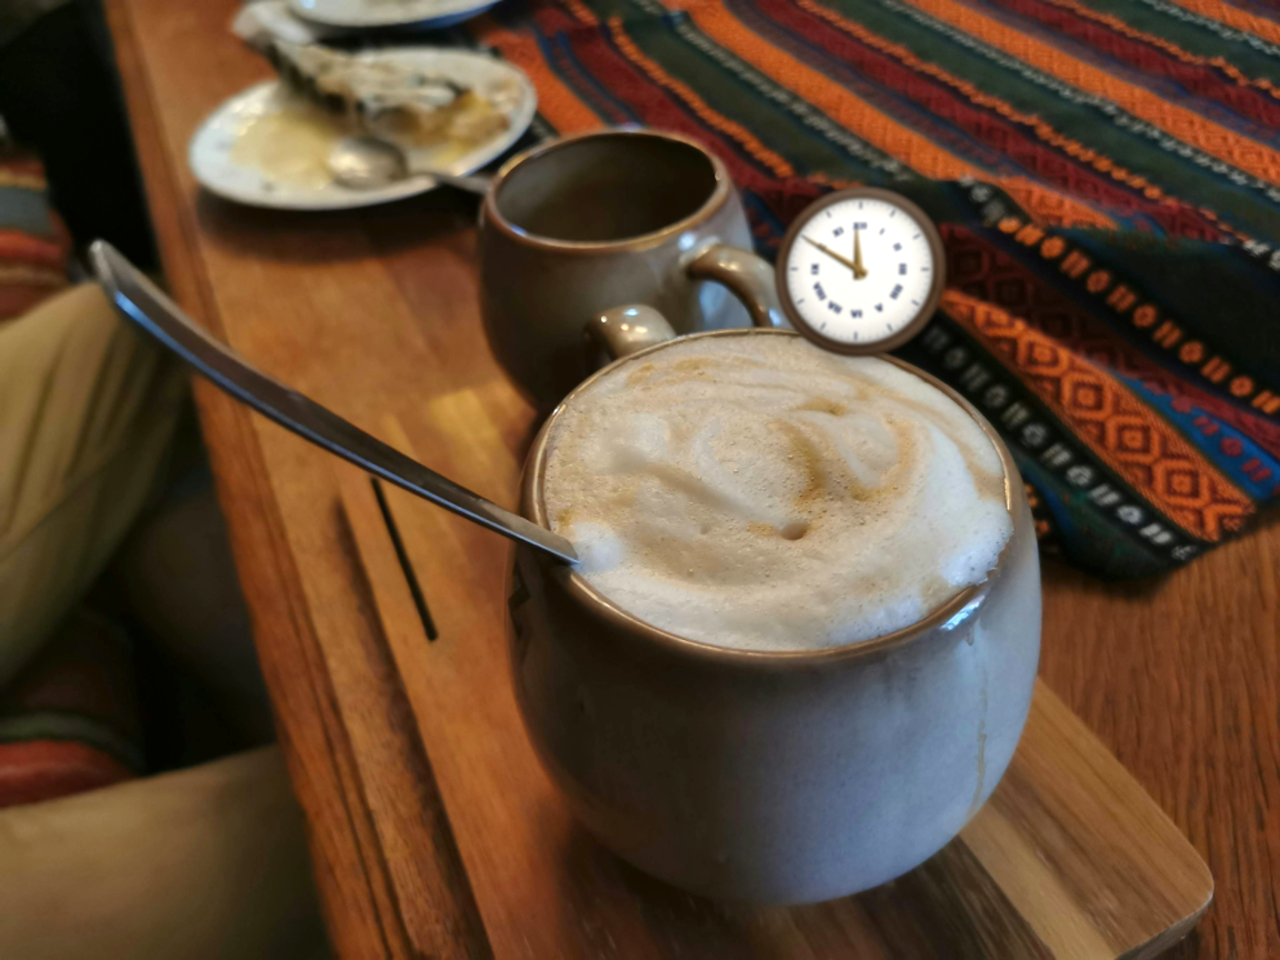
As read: h=11 m=50
